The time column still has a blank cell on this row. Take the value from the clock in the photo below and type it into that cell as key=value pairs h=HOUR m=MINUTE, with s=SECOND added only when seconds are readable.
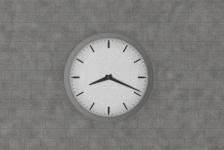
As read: h=8 m=19
